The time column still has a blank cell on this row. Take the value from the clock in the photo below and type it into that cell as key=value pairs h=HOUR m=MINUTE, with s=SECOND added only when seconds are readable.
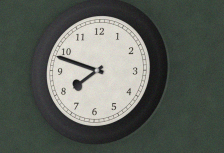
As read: h=7 m=48
